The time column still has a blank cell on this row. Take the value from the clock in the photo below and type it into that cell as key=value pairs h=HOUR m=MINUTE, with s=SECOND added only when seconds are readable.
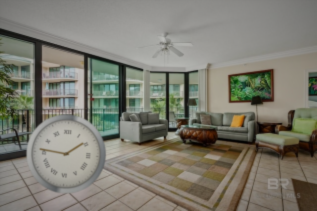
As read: h=1 m=46
